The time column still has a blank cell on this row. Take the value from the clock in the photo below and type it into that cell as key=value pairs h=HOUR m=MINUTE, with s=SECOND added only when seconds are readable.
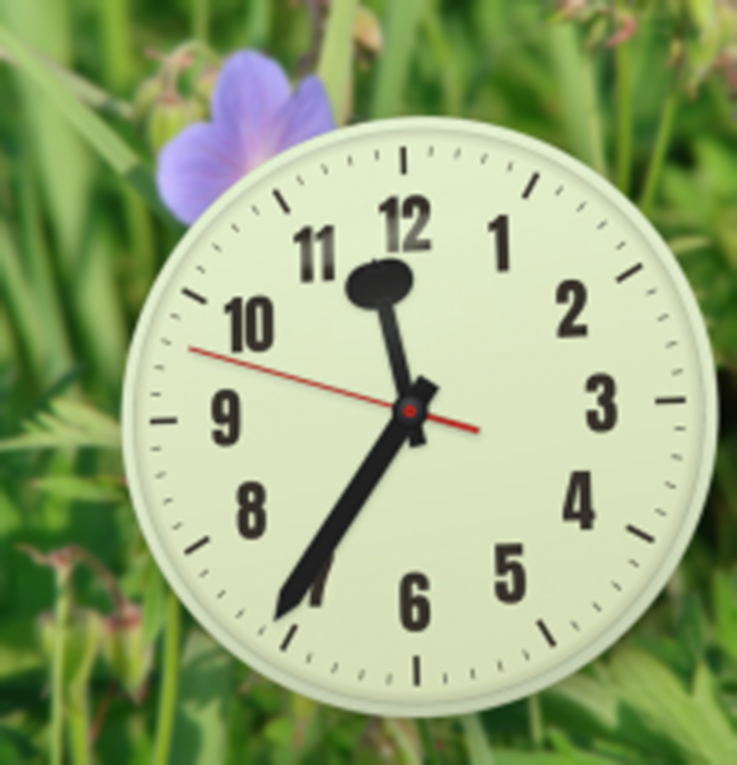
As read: h=11 m=35 s=48
